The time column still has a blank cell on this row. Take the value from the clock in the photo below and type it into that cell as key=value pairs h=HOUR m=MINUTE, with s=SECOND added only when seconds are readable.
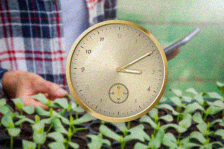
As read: h=3 m=10
